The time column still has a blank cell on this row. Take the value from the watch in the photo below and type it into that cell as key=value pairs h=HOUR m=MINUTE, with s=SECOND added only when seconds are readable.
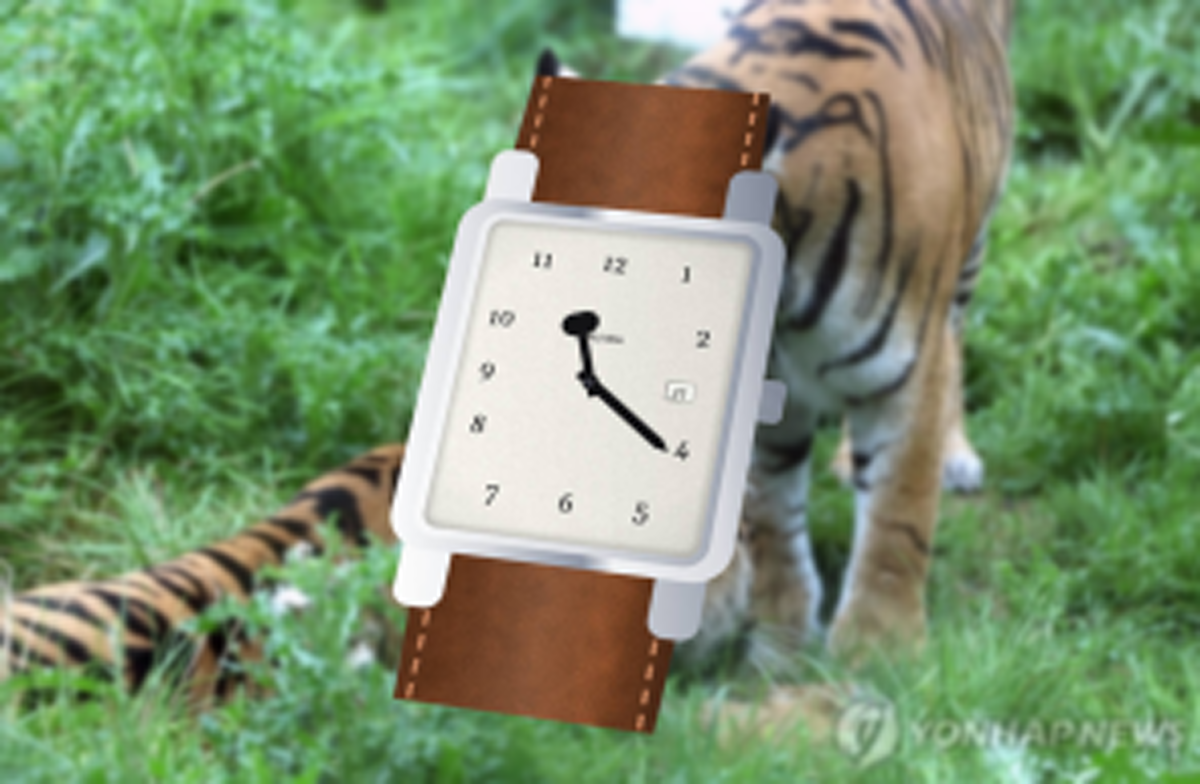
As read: h=11 m=21
